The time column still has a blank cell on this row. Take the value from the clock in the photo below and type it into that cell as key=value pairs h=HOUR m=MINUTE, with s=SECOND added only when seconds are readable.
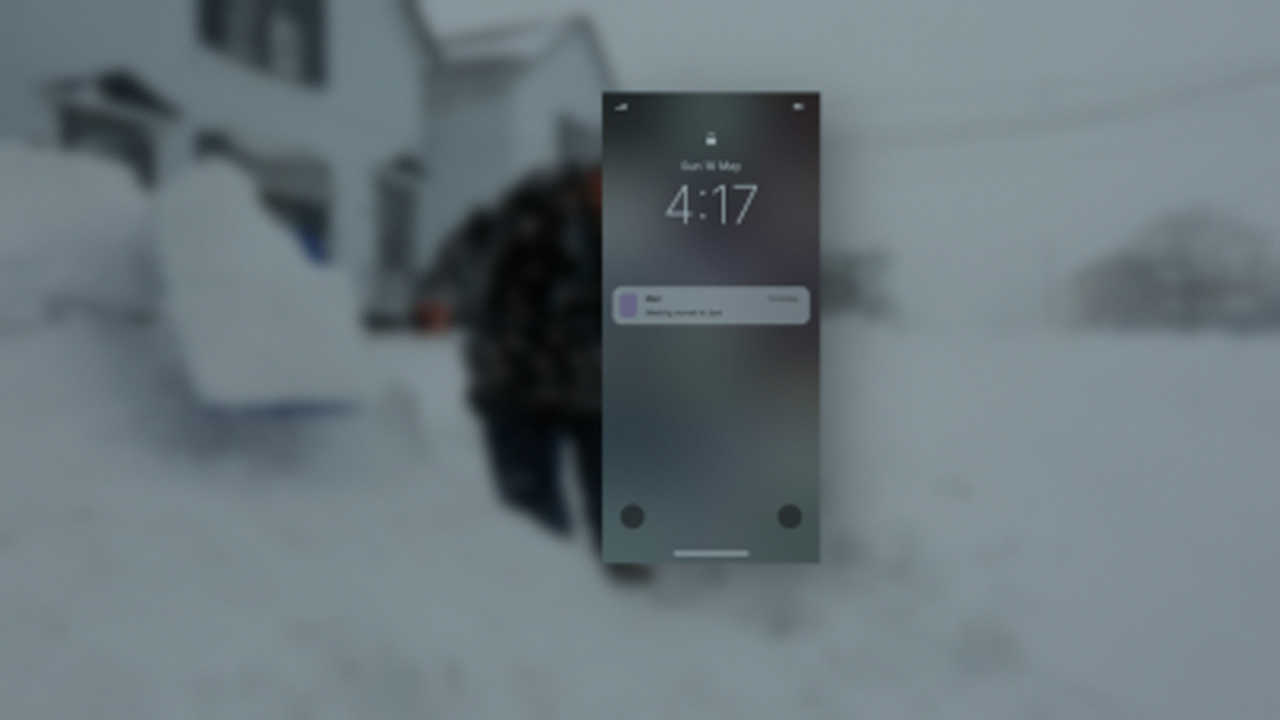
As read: h=4 m=17
